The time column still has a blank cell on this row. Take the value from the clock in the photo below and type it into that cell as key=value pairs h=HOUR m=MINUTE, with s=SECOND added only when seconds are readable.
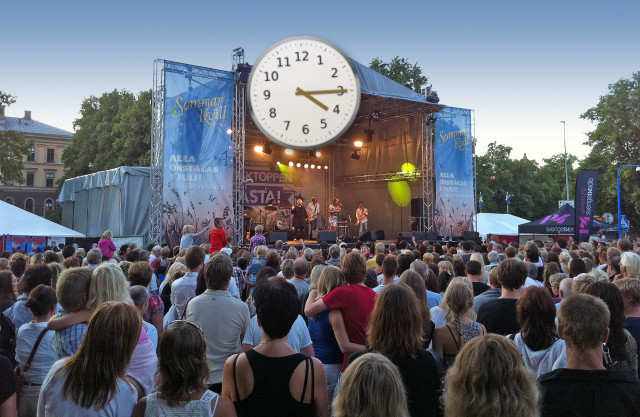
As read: h=4 m=15
